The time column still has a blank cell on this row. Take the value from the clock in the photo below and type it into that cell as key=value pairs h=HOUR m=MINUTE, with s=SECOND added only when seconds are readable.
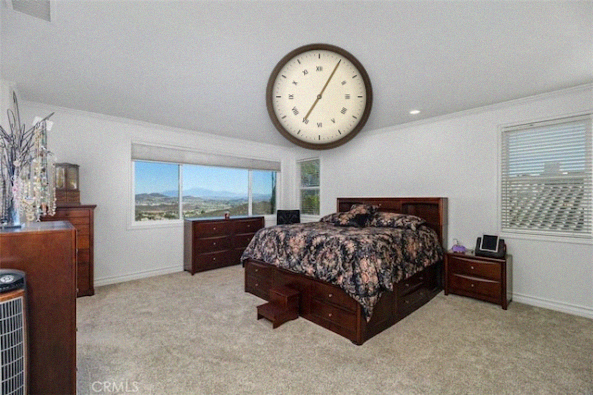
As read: h=7 m=5
